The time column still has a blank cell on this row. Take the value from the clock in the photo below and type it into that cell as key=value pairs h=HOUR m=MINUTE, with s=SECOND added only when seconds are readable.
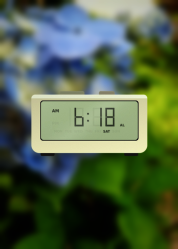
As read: h=6 m=18
